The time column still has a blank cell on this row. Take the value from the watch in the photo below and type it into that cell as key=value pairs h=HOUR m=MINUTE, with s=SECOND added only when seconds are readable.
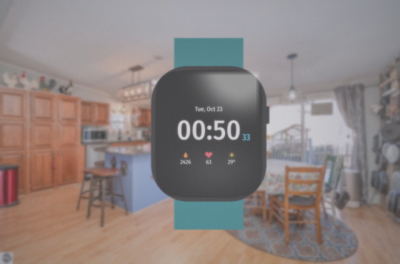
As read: h=0 m=50 s=33
